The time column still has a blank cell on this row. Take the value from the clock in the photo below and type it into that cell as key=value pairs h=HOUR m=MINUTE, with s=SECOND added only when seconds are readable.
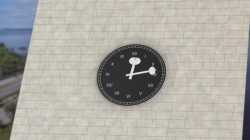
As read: h=12 m=13
